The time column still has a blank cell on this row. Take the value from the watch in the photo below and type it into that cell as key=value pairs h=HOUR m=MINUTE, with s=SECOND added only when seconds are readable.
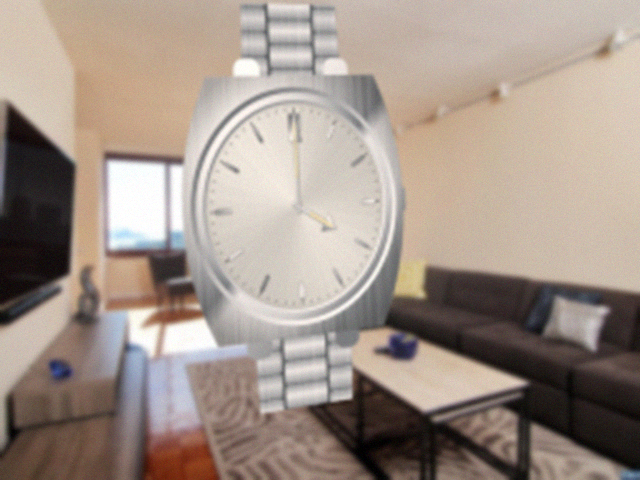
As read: h=4 m=0
